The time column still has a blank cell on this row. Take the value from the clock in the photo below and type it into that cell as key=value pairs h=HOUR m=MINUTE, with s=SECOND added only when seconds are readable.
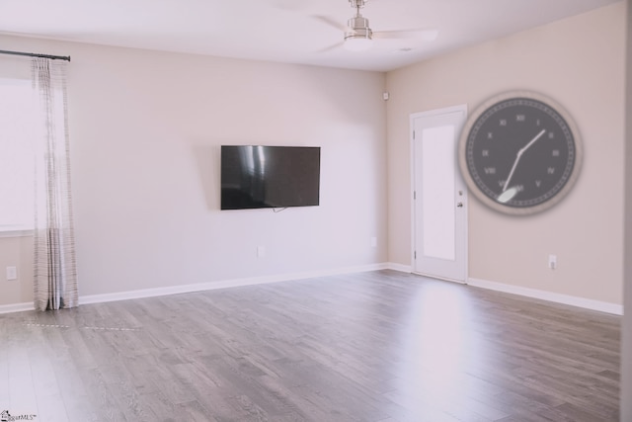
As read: h=1 m=34
